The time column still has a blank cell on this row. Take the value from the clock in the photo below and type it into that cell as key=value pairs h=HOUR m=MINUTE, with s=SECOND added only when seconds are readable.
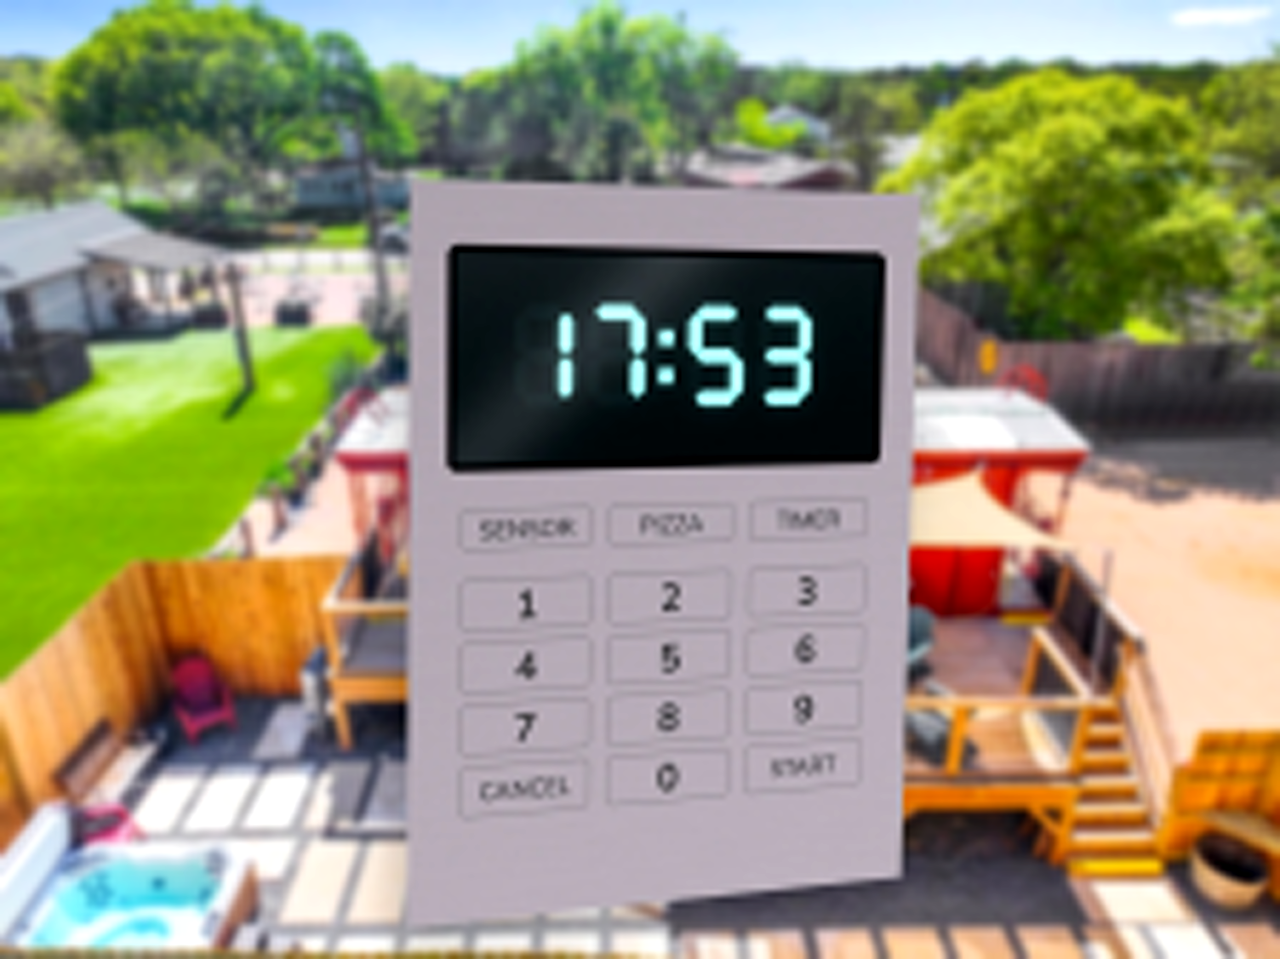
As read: h=17 m=53
